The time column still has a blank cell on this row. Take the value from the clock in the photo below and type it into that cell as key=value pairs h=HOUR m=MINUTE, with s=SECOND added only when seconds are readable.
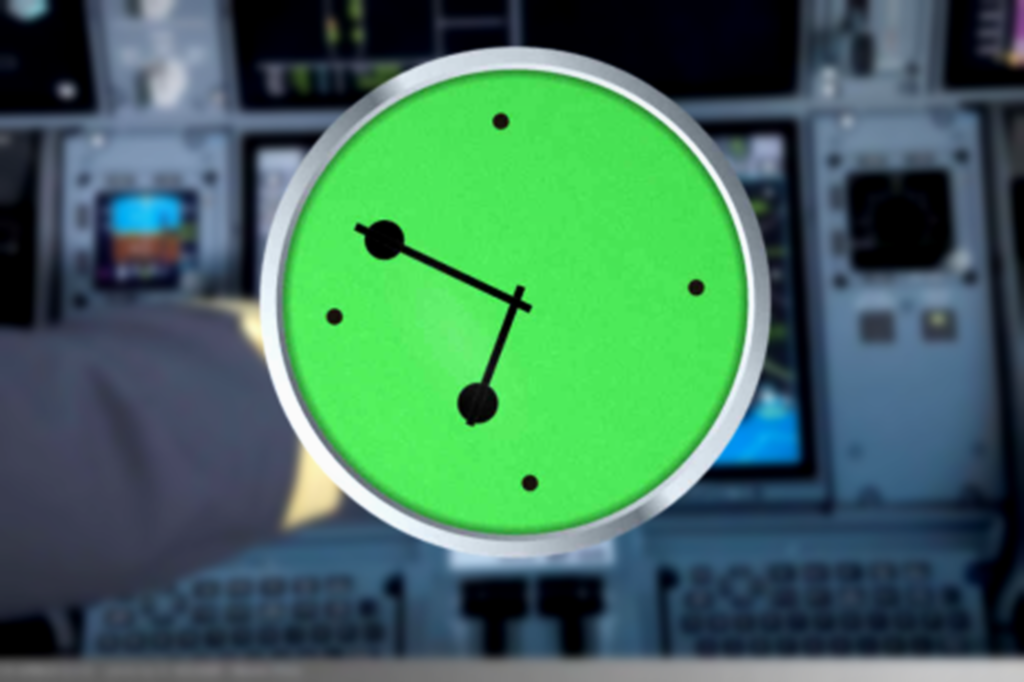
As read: h=6 m=50
